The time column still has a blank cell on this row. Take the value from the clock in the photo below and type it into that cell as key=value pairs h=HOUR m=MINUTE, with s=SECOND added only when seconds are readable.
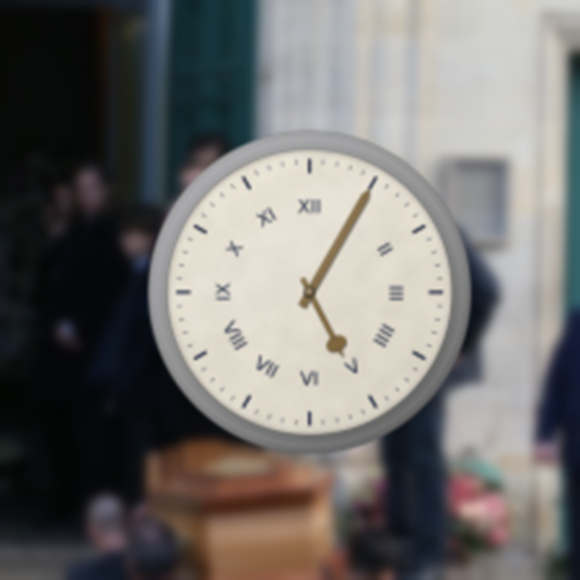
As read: h=5 m=5
